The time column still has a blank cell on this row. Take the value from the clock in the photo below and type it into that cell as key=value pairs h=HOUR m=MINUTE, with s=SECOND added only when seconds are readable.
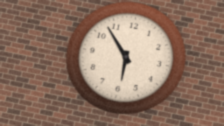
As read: h=5 m=53
